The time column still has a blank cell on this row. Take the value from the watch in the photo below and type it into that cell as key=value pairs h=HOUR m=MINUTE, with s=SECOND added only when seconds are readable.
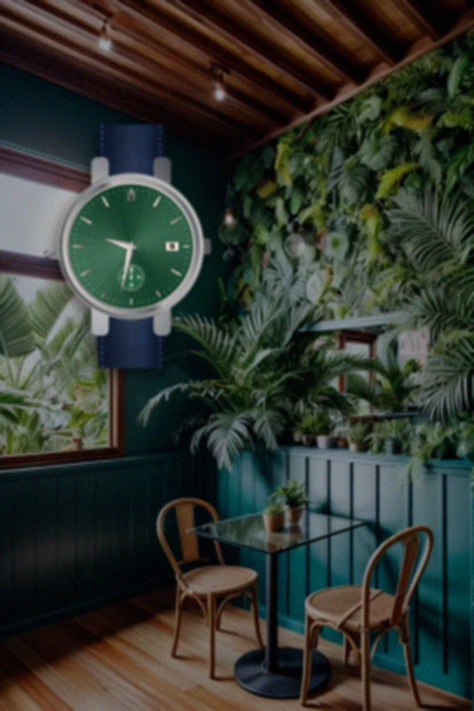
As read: h=9 m=32
